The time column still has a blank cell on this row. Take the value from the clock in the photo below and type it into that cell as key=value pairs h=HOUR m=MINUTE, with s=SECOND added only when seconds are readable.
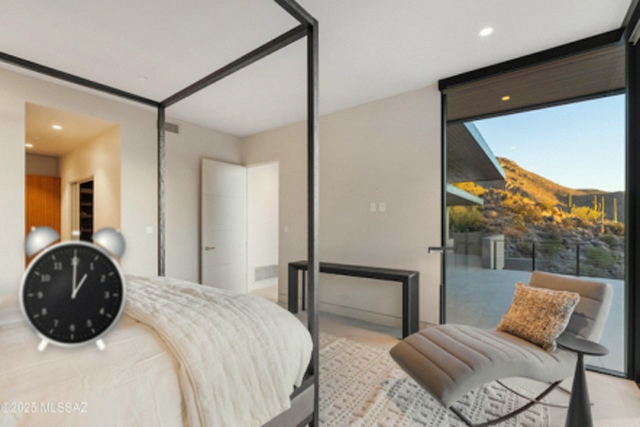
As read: h=1 m=0
